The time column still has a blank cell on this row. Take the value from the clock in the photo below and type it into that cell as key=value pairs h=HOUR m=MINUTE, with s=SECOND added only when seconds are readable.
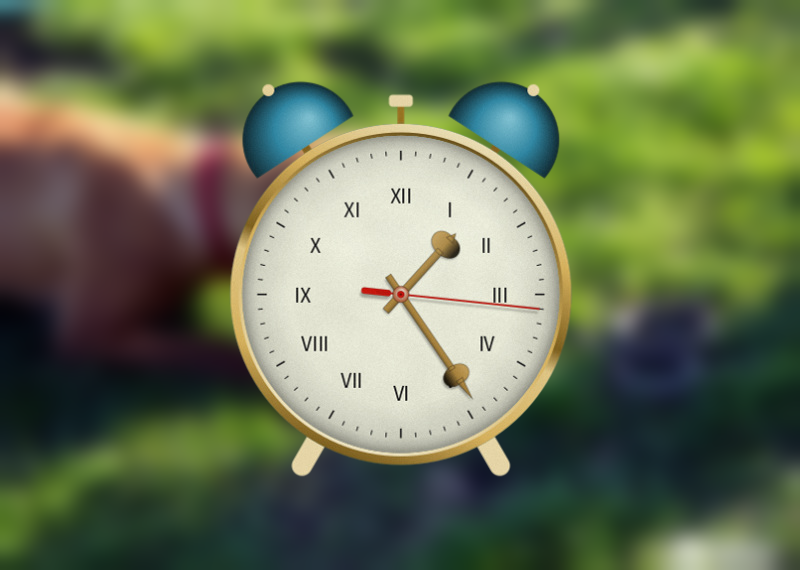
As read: h=1 m=24 s=16
